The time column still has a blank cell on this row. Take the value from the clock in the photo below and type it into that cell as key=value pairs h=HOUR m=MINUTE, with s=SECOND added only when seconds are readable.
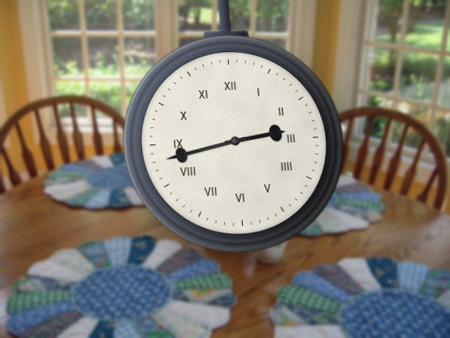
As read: h=2 m=43
